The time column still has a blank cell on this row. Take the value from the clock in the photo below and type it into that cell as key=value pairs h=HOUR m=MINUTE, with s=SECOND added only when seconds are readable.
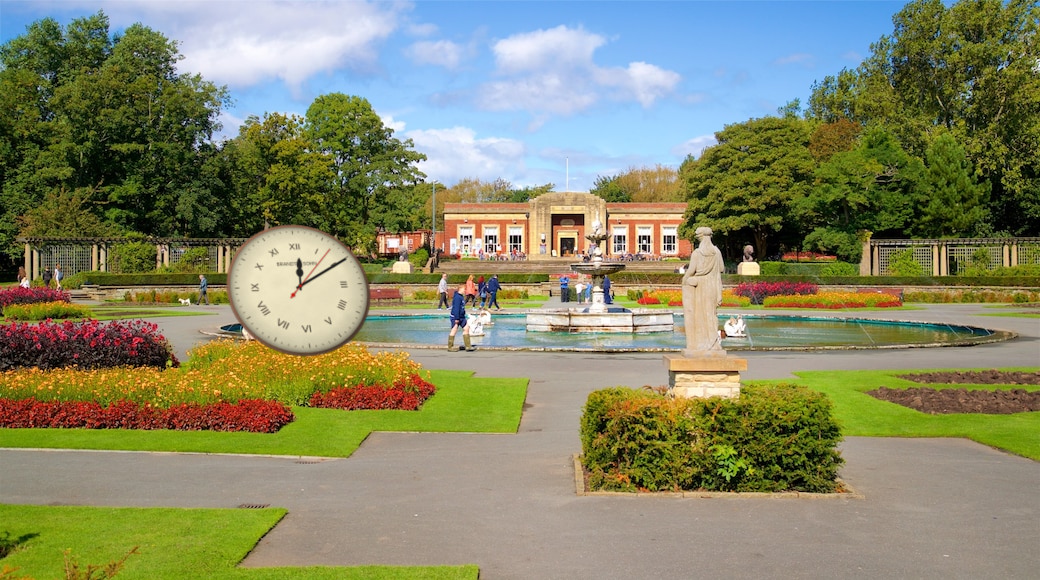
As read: h=12 m=10 s=7
